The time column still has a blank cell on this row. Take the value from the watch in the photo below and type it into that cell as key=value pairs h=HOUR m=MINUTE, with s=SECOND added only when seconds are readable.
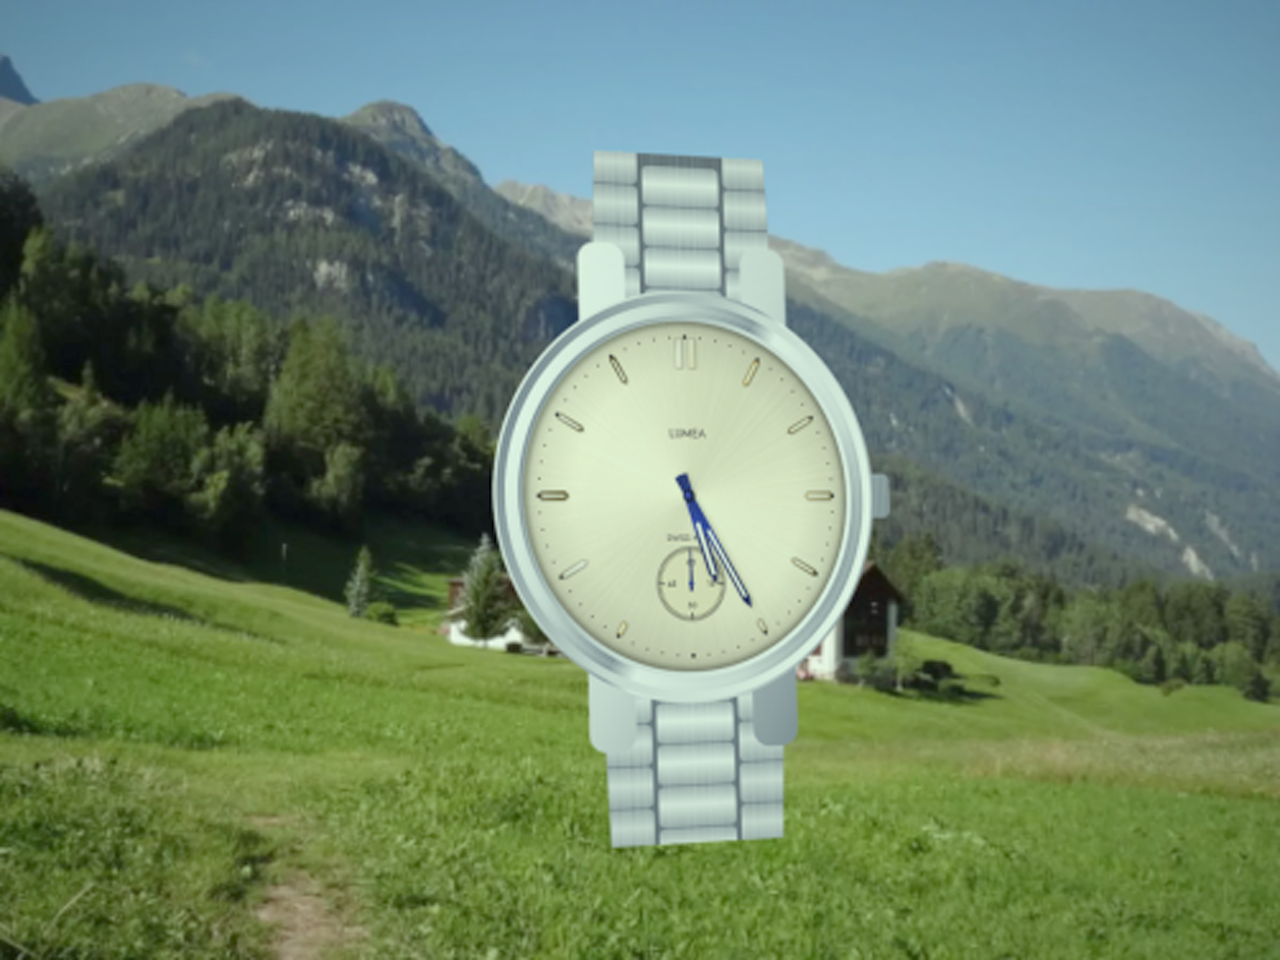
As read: h=5 m=25
